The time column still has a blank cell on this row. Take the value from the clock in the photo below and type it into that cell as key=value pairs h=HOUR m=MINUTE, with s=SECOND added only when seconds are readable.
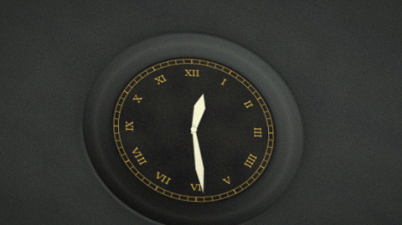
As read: h=12 m=29
